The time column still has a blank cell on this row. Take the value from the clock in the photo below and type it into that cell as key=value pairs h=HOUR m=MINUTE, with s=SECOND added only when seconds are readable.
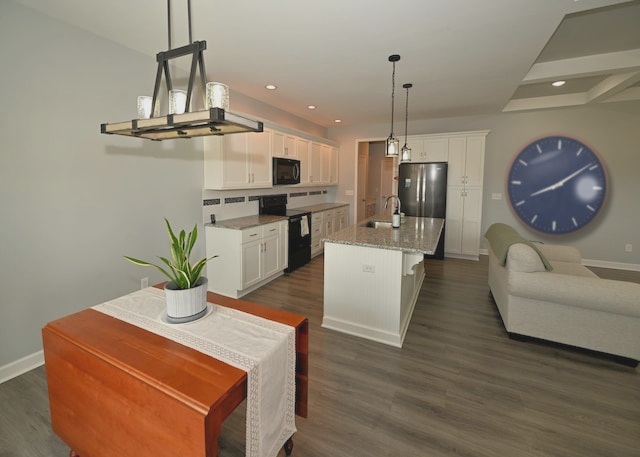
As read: h=8 m=9
